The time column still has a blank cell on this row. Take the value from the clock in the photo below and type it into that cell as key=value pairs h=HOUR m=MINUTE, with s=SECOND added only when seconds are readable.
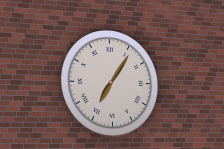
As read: h=7 m=6
